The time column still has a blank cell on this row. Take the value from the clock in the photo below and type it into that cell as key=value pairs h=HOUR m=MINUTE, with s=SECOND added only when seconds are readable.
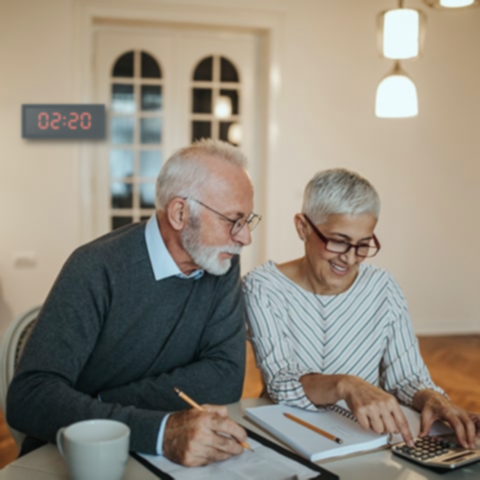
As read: h=2 m=20
